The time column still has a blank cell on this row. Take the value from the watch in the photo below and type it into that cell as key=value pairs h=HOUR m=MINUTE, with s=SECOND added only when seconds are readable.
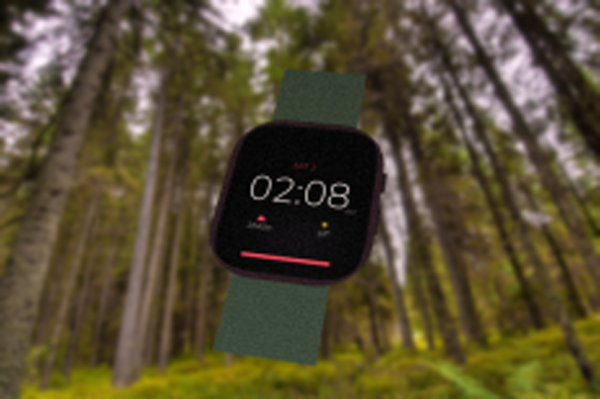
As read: h=2 m=8
